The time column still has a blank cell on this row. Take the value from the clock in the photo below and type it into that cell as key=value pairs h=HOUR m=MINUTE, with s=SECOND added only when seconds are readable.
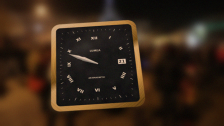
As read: h=9 m=49
